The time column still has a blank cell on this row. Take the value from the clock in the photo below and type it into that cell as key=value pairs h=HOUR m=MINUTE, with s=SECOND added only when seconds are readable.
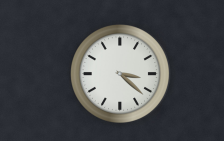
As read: h=3 m=22
